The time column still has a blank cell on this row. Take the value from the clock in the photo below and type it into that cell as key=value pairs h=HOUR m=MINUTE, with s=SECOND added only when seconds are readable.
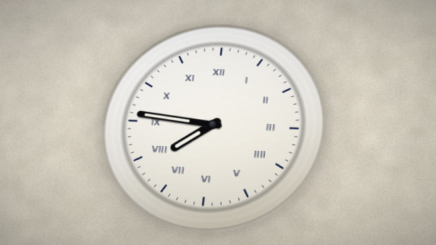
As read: h=7 m=46
